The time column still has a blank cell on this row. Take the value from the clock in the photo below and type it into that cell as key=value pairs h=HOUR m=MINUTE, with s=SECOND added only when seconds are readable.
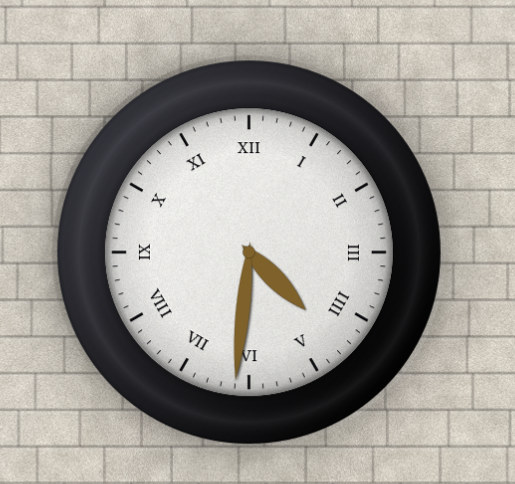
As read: h=4 m=31
